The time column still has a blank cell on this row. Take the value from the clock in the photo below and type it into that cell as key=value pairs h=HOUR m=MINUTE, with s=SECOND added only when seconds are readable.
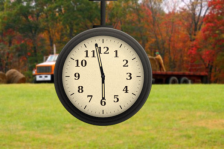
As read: h=5 m=58
